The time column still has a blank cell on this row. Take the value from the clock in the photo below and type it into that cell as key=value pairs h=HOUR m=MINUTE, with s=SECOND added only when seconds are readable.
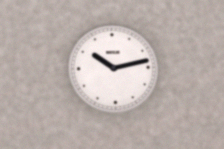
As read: h=10 m=13
